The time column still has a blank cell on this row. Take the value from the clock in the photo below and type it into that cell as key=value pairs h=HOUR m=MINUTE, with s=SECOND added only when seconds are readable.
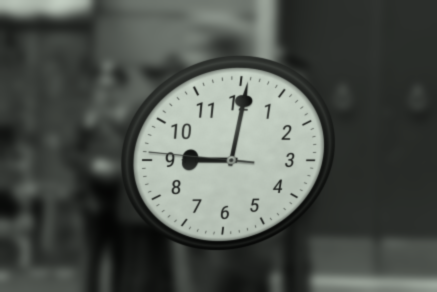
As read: h=9 m=0 s=46
